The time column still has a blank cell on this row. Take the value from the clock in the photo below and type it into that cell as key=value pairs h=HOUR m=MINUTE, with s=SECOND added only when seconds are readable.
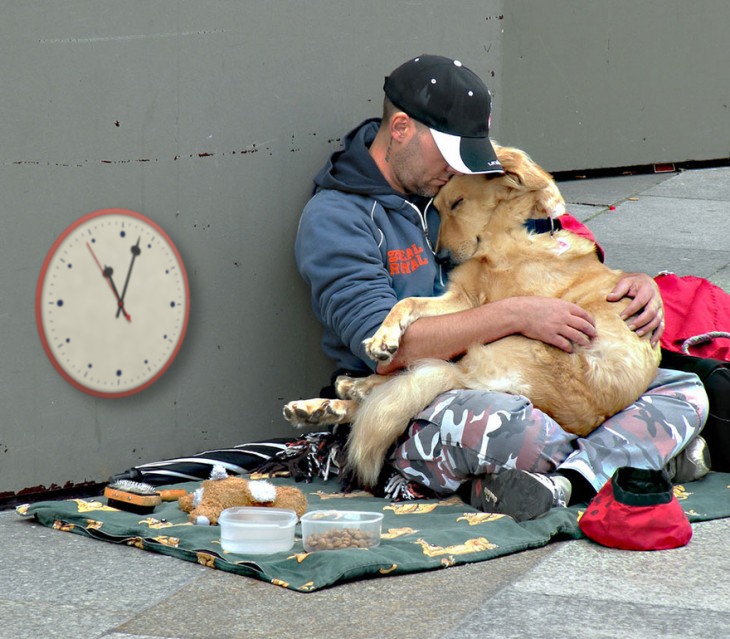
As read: h=11 m=2 s=54
